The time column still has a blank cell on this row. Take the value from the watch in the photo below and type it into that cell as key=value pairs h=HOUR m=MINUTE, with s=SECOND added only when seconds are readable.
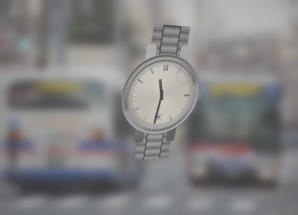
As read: h=11 m=31
